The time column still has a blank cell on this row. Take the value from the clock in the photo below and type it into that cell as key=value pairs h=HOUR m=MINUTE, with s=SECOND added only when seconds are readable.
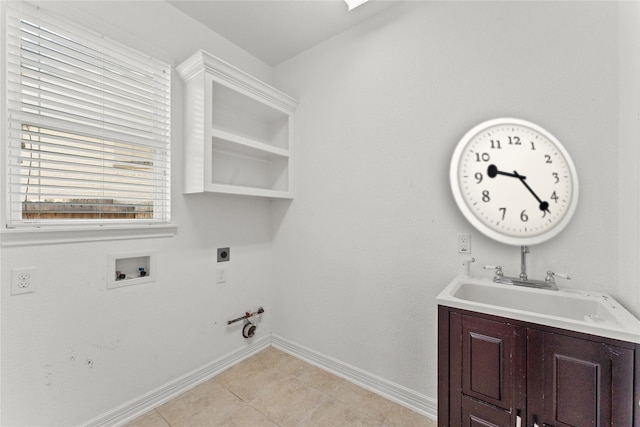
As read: h=9 m=24
